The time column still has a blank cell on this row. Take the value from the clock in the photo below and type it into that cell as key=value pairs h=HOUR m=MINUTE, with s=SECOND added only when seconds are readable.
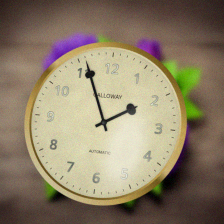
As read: h=1 m=56
